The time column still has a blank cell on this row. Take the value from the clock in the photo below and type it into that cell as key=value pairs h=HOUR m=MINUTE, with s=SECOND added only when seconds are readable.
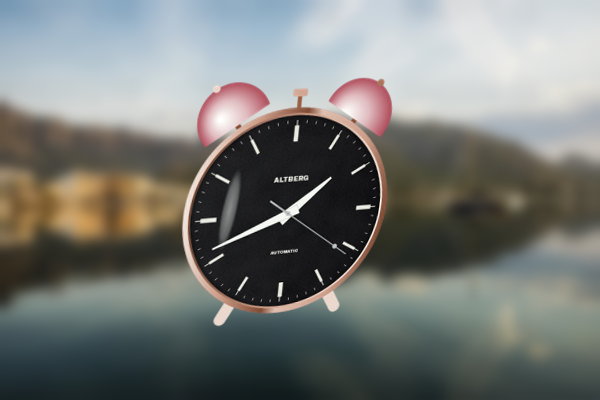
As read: h=1 m=41 s=21
